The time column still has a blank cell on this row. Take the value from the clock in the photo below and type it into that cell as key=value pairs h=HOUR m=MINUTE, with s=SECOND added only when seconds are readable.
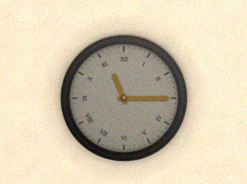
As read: h=11 m=15
